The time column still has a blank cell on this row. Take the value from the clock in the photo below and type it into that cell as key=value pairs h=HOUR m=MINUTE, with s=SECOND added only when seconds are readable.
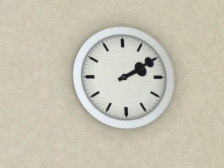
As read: h=2 m=10
